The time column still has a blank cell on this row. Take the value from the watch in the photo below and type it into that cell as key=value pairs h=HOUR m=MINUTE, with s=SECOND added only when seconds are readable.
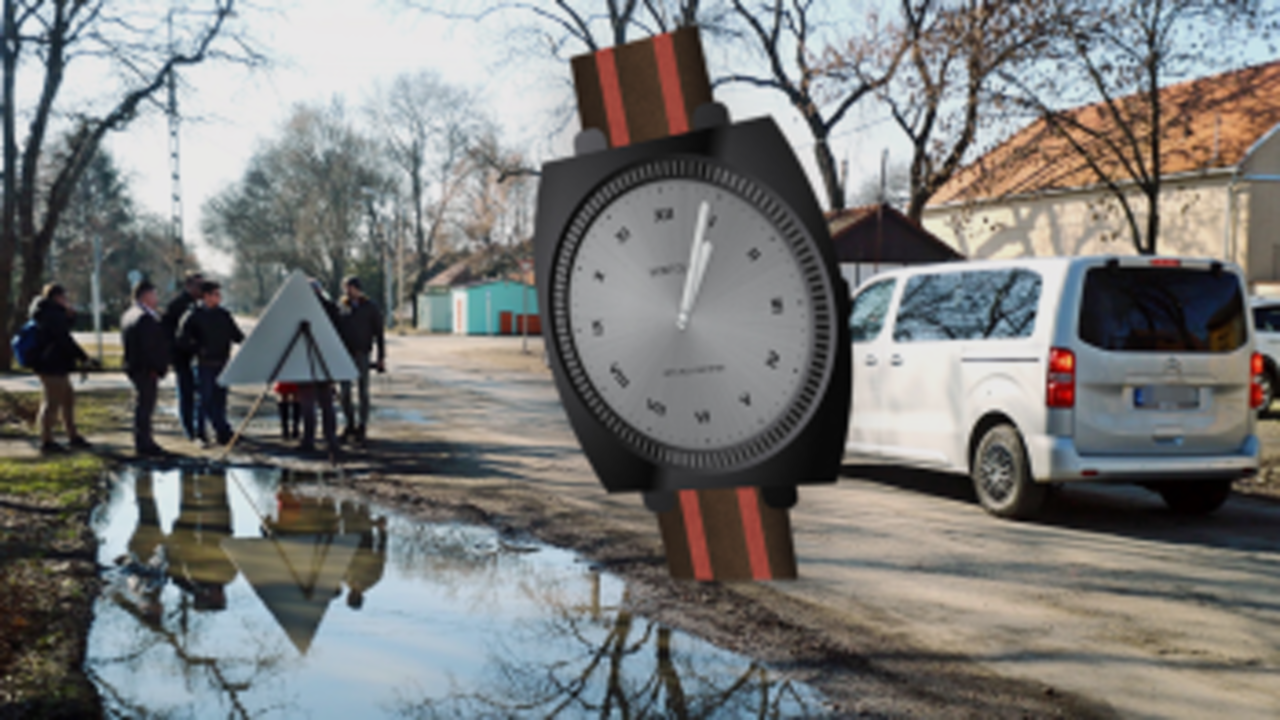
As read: h=1 m=4
